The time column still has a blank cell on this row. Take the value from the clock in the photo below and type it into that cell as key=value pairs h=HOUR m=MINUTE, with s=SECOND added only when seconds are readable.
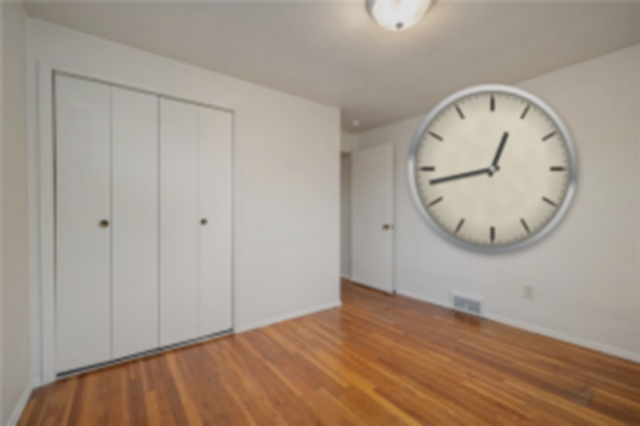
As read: h=12 m=43
